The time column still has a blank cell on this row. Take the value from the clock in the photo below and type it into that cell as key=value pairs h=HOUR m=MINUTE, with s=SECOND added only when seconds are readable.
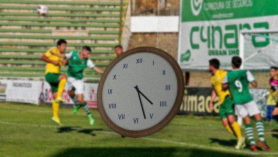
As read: h=4 m=27
